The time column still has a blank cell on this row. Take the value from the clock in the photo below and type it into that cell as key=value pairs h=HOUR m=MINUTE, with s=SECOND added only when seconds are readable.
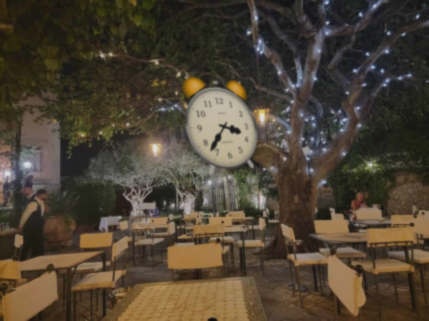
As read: h=3 m=37
